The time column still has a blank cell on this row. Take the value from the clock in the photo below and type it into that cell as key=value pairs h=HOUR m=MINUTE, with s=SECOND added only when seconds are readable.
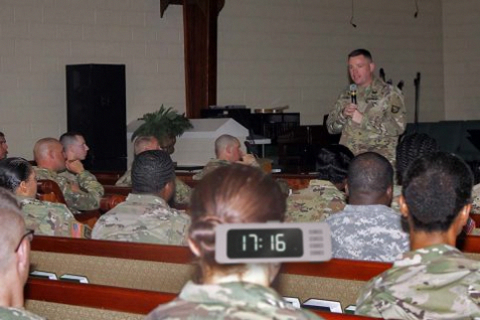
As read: h=17 m=16
